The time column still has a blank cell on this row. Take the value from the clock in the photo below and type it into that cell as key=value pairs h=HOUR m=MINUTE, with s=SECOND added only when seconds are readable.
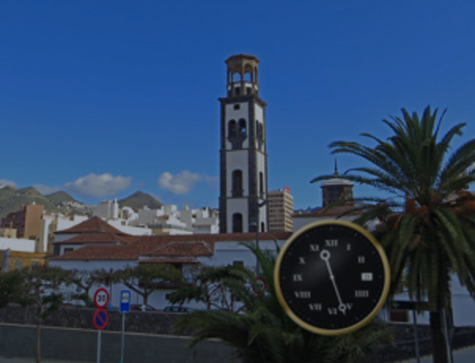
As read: h=11 m=27
